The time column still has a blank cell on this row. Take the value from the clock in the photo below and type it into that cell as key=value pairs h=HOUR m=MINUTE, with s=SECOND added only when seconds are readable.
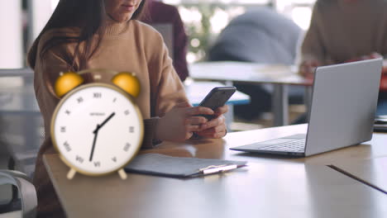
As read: h=1 m=32
